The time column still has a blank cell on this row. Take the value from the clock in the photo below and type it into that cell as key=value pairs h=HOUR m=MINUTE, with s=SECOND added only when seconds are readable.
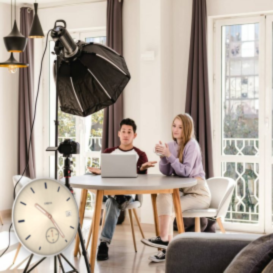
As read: h=10 m=25
